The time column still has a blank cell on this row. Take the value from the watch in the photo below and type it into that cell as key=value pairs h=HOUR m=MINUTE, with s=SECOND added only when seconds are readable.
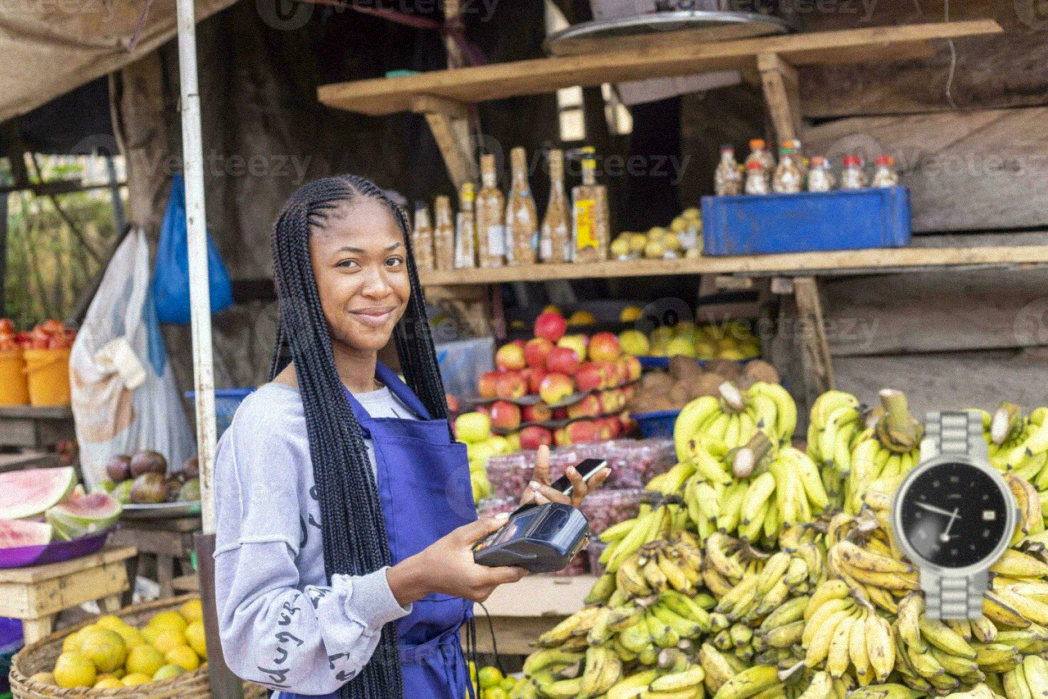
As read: h=6 m=48
